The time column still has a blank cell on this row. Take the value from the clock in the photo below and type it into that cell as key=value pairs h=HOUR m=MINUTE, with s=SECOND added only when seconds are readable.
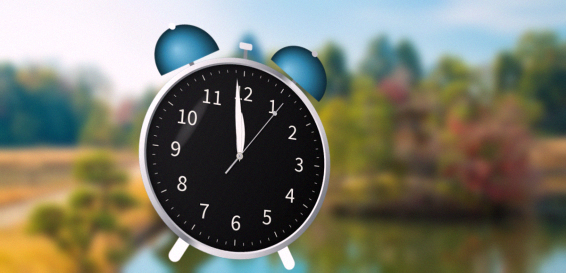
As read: h=11 m=59 s=6
